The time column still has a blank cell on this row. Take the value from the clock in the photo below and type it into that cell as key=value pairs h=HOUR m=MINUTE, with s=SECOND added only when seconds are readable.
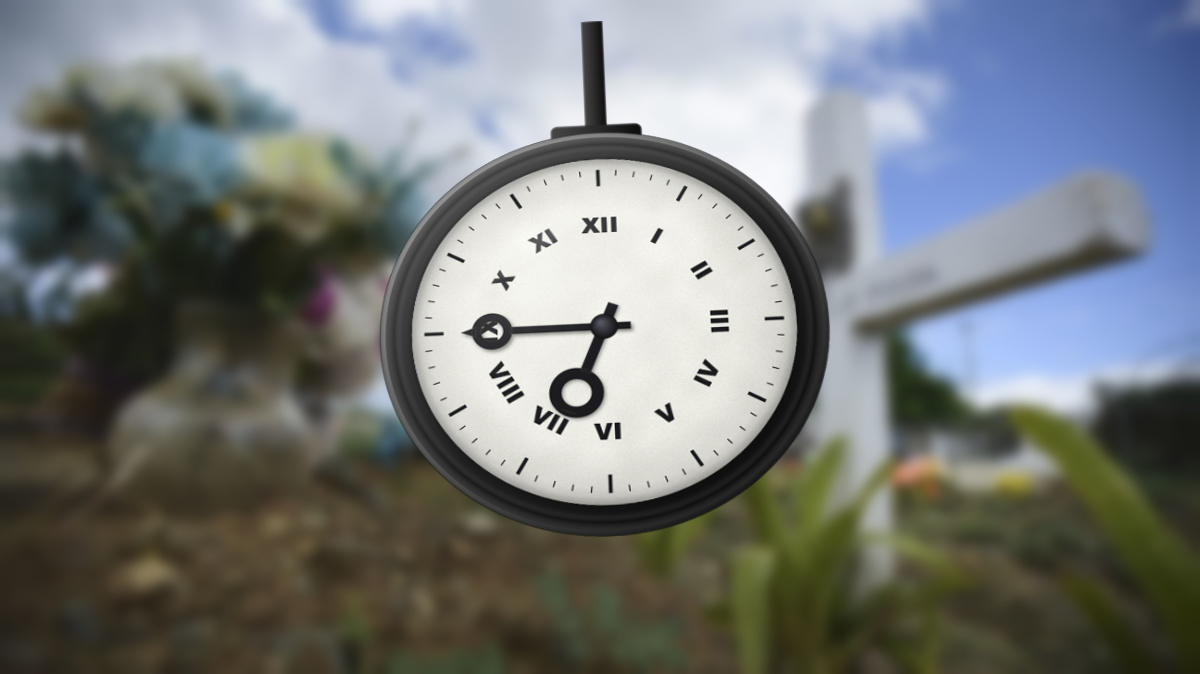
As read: h=6 m=45
